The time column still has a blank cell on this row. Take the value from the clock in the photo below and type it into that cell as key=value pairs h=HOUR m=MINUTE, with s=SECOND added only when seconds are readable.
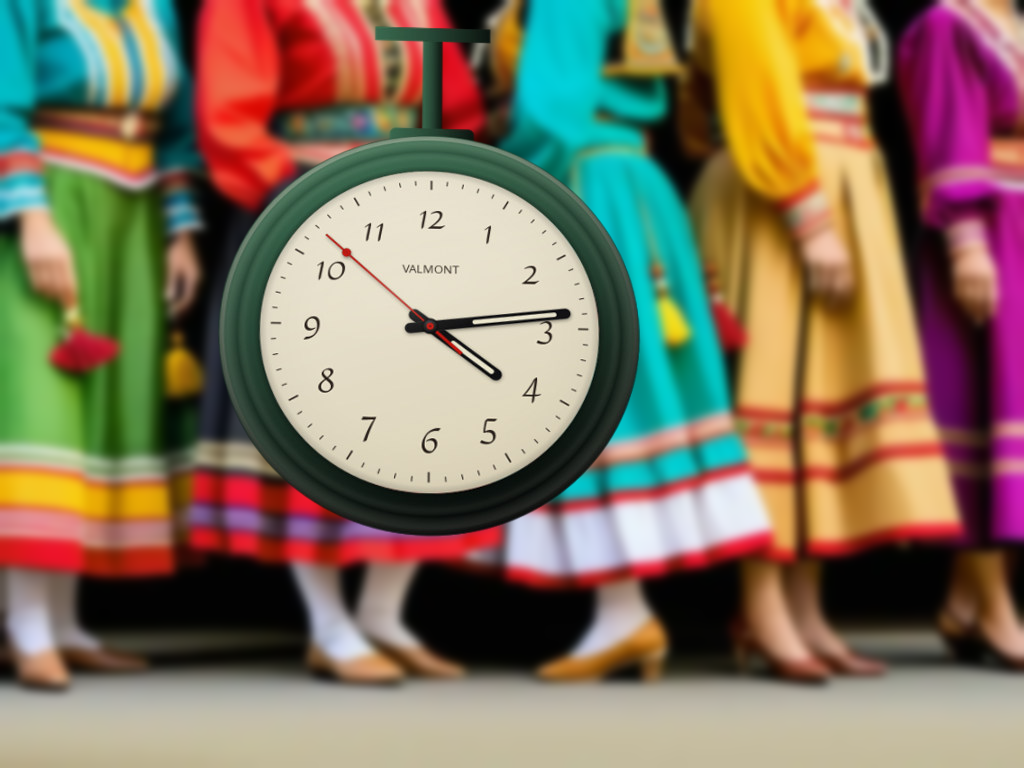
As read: h=4 m=13 s=52
